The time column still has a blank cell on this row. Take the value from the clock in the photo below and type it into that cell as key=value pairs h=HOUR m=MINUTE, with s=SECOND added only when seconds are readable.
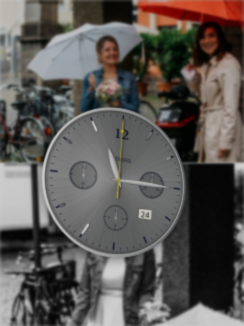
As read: h=11 m=15
